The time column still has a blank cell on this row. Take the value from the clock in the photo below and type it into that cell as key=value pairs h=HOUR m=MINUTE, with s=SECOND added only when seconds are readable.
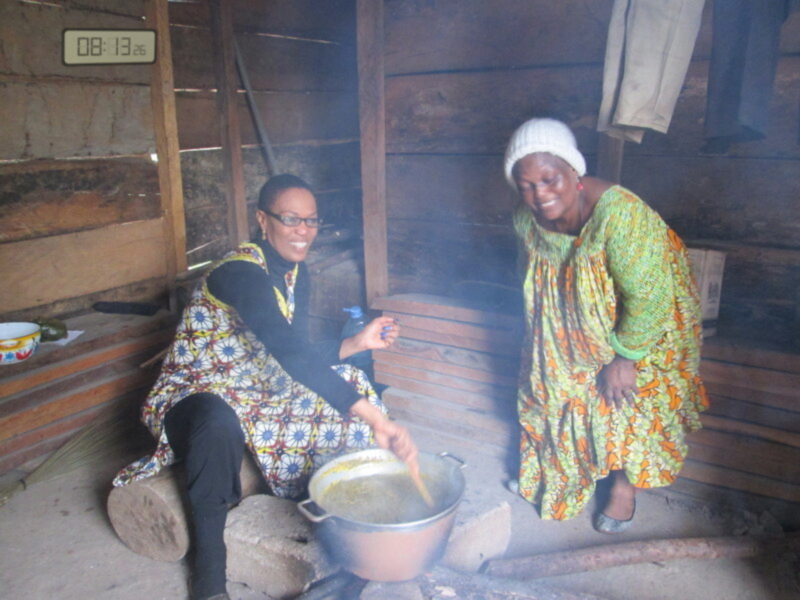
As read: h=8 m=13
